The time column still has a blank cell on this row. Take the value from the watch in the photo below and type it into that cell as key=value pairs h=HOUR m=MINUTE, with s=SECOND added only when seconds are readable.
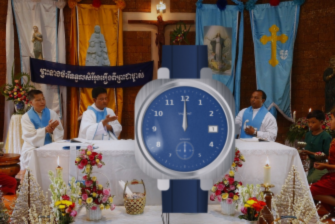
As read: h=12 m=0
